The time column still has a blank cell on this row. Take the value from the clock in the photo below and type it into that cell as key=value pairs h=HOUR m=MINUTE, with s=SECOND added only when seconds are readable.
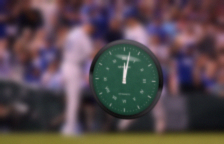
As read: h=12 m=2
